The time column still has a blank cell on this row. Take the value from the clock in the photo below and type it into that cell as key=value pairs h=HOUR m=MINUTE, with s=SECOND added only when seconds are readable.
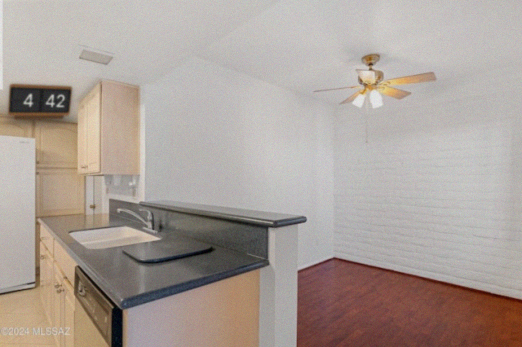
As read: h=4 m=42
